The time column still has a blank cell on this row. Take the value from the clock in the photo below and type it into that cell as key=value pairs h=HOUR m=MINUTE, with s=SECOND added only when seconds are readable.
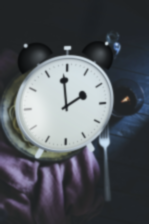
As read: h=1 m=59
